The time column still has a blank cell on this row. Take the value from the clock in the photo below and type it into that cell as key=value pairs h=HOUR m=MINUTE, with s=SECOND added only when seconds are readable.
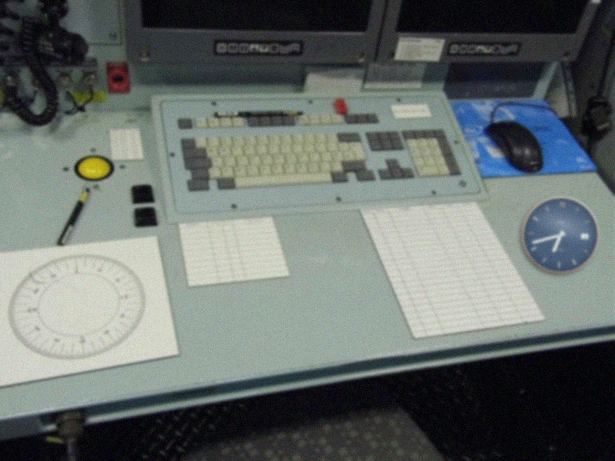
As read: h=6 m=42
